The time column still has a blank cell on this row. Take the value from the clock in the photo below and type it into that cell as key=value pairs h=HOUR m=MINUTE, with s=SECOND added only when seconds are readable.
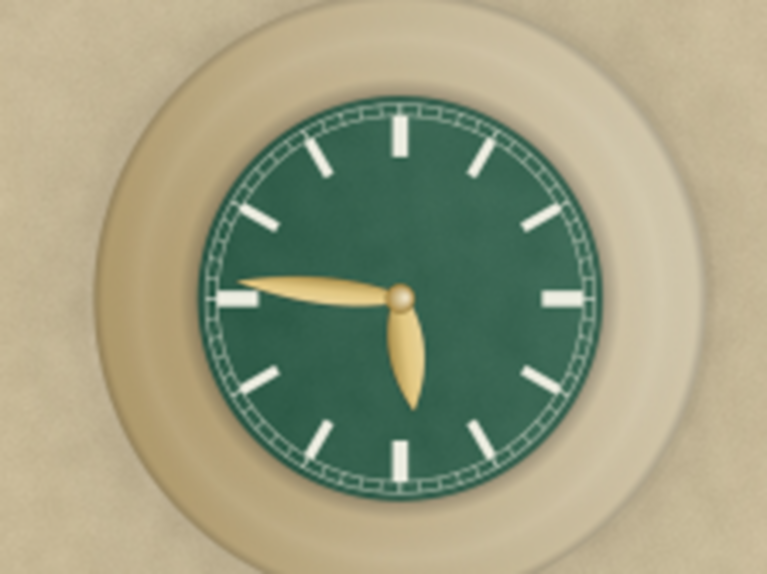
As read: h=5 m=46
